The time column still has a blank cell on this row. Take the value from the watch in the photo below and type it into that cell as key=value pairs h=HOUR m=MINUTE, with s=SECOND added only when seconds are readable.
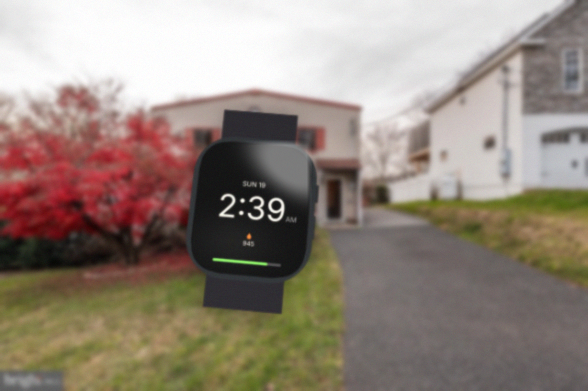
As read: h=2 m=39
